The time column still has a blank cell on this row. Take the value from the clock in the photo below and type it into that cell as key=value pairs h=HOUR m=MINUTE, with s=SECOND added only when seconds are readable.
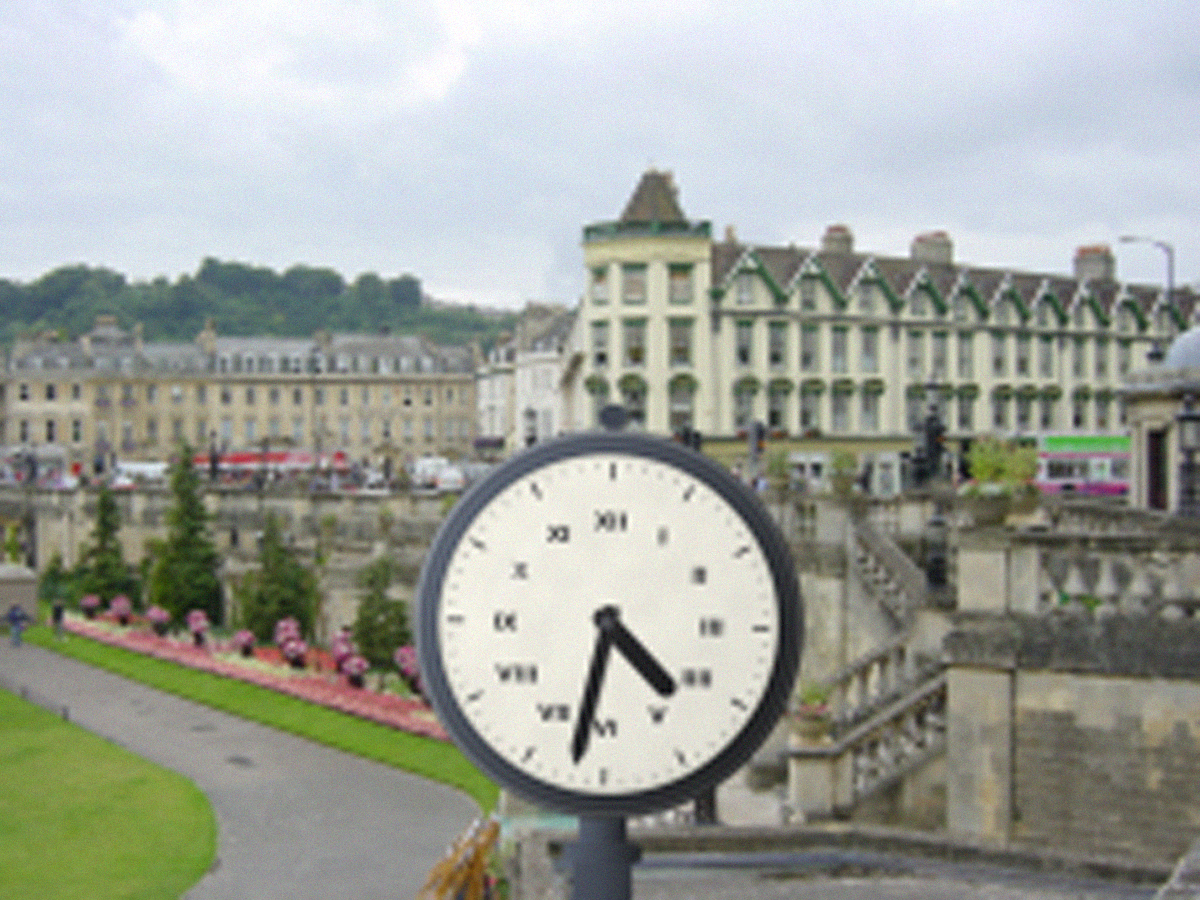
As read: h=4 m=32
